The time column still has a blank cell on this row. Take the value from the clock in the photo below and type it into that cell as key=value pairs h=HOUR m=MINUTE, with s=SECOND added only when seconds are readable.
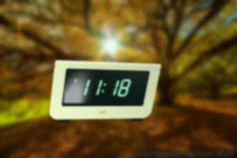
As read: h=11 m=18
